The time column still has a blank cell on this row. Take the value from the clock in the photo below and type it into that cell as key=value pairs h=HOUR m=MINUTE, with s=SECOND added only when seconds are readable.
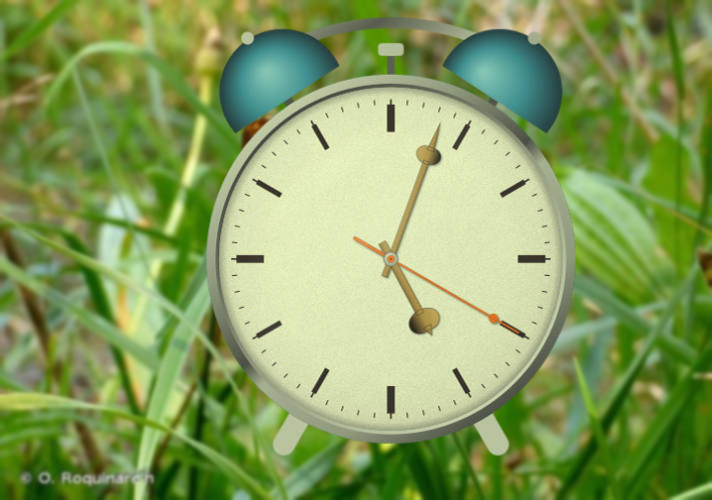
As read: h=5 m=3 s=20
